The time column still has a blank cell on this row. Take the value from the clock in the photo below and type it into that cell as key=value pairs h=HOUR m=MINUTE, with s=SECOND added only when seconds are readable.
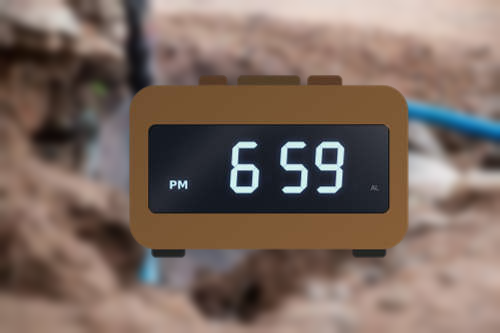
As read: h=6 m=59
